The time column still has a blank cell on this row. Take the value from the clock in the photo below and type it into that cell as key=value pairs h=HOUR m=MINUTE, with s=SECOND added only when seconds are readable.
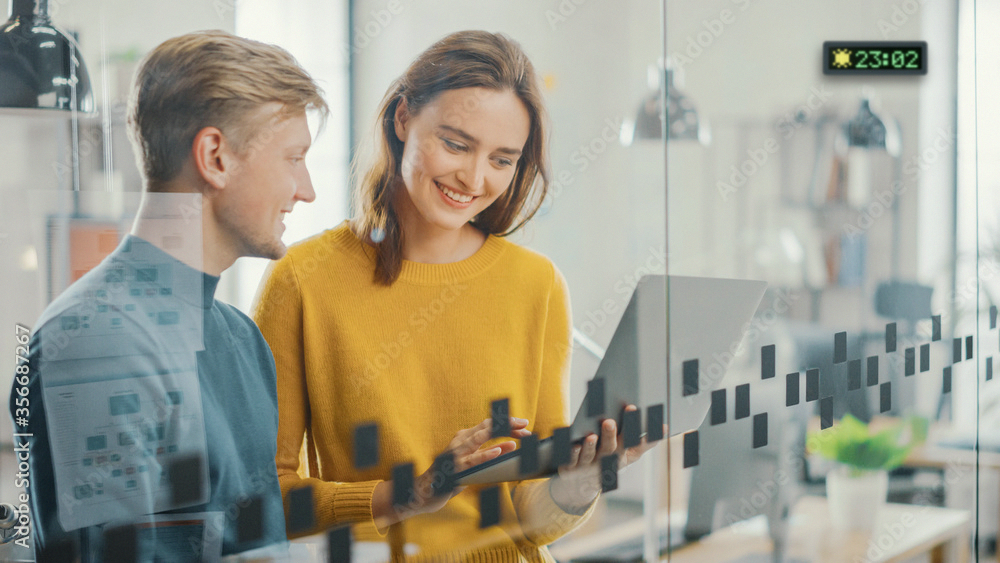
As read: h=23 m=2
